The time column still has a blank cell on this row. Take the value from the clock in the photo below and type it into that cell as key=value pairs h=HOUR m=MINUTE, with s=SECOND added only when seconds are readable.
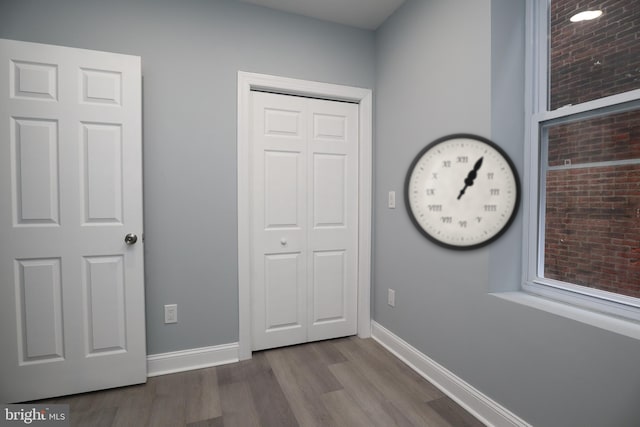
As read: h=1 m=5
